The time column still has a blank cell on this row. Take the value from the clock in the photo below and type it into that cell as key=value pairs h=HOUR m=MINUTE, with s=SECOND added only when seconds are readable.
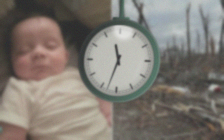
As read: h=11 m=33
